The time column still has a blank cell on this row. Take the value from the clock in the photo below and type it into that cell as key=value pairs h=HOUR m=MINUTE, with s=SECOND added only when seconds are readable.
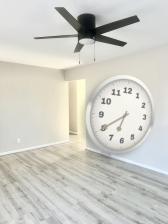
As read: h=6 m=40
